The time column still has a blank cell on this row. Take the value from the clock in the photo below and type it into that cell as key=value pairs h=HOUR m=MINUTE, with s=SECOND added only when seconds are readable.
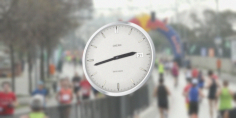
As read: h=2 m=43
